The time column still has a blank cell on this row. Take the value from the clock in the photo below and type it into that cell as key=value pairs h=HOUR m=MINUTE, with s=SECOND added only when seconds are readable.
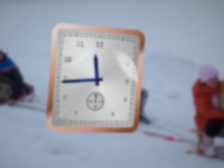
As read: h=11 m=44
